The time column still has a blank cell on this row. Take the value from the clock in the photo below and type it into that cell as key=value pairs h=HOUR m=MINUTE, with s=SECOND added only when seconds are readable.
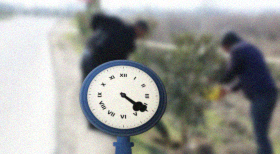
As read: h=4 m=21
